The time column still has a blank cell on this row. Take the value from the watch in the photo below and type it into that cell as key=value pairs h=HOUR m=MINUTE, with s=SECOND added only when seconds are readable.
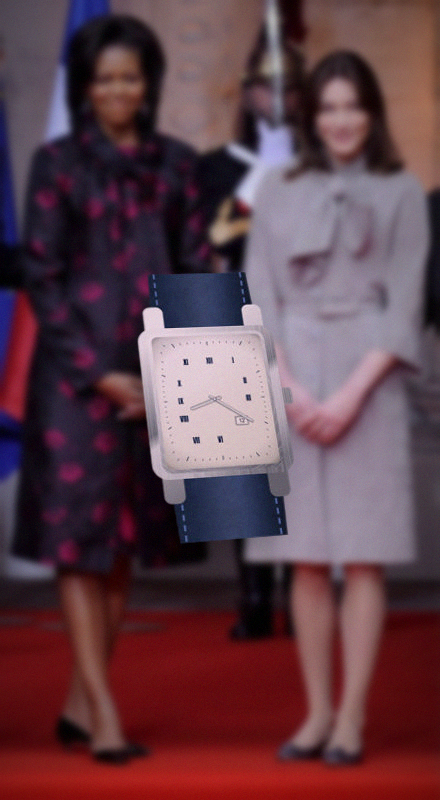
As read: h=8 m=21
